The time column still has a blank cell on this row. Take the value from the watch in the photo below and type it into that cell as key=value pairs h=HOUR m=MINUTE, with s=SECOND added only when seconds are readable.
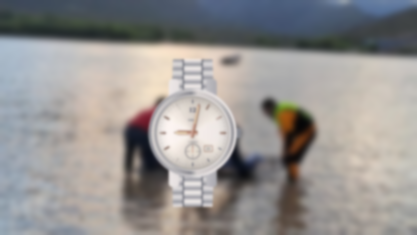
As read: h=9 m=2
